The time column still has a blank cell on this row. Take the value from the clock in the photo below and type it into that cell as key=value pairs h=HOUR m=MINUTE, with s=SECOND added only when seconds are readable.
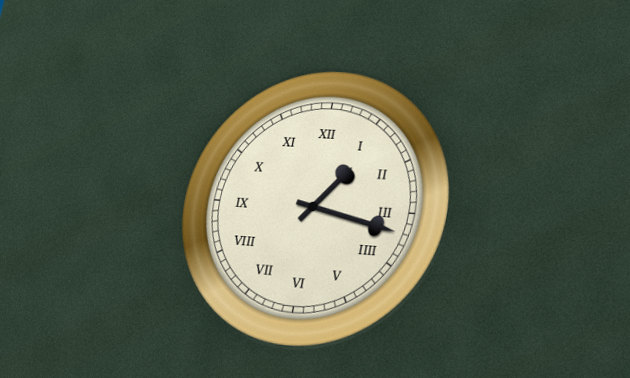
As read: h=1 m=17
